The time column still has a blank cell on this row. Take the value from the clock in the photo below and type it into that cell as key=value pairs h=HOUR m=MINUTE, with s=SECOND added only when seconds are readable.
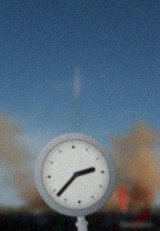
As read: h=2 m=38
